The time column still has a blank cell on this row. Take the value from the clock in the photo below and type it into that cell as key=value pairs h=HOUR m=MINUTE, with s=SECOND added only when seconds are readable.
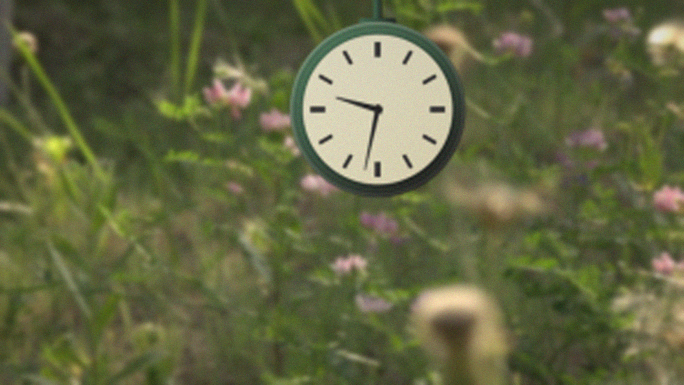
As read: h=9 m=32
